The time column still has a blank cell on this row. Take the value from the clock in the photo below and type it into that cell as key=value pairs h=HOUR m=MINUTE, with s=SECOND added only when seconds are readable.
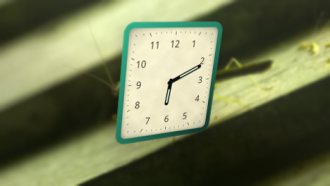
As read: h=6 m=11
